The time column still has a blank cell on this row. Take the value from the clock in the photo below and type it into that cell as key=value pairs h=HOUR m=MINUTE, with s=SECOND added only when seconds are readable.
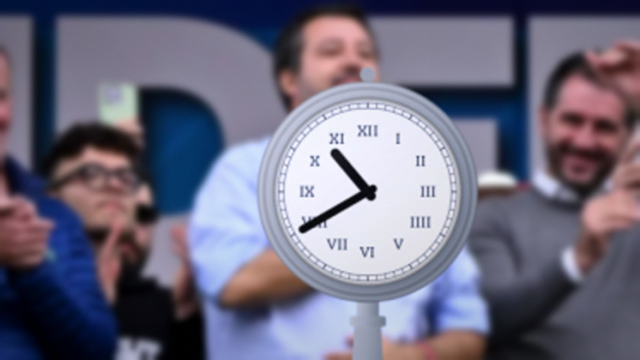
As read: h=10 m=40
